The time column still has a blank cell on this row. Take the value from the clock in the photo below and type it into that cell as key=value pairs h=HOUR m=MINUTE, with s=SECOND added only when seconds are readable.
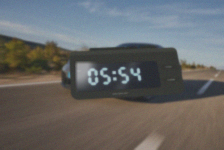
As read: h=5 m=54
